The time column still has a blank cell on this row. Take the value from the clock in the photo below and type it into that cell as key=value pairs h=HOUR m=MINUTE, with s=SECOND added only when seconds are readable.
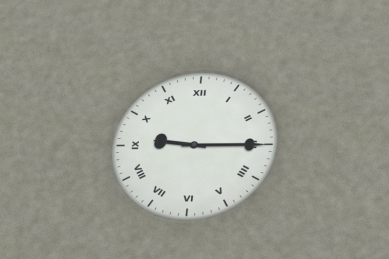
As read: h=9 m=15
